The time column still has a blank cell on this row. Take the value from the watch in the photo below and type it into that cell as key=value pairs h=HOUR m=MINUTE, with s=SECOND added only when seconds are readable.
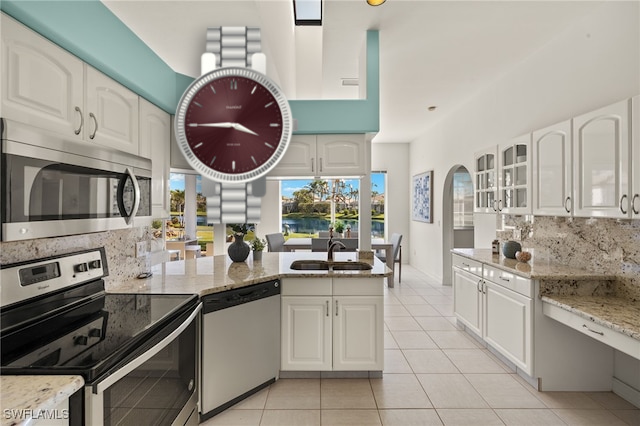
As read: h=3 m=45
